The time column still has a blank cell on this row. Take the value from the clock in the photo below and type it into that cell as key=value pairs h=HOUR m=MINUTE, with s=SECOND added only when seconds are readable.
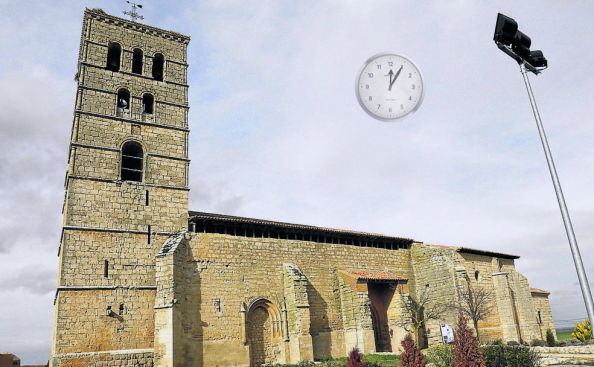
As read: h=12 m=5
